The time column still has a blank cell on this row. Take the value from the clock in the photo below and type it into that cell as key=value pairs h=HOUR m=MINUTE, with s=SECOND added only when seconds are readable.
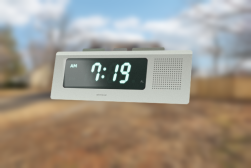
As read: h=7 m=19
